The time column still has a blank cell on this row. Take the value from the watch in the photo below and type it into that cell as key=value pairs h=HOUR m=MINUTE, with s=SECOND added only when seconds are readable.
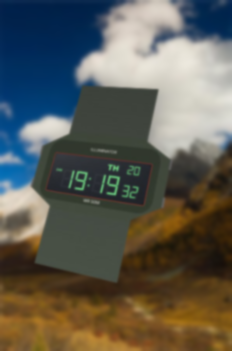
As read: h=19 m=19 s=32
